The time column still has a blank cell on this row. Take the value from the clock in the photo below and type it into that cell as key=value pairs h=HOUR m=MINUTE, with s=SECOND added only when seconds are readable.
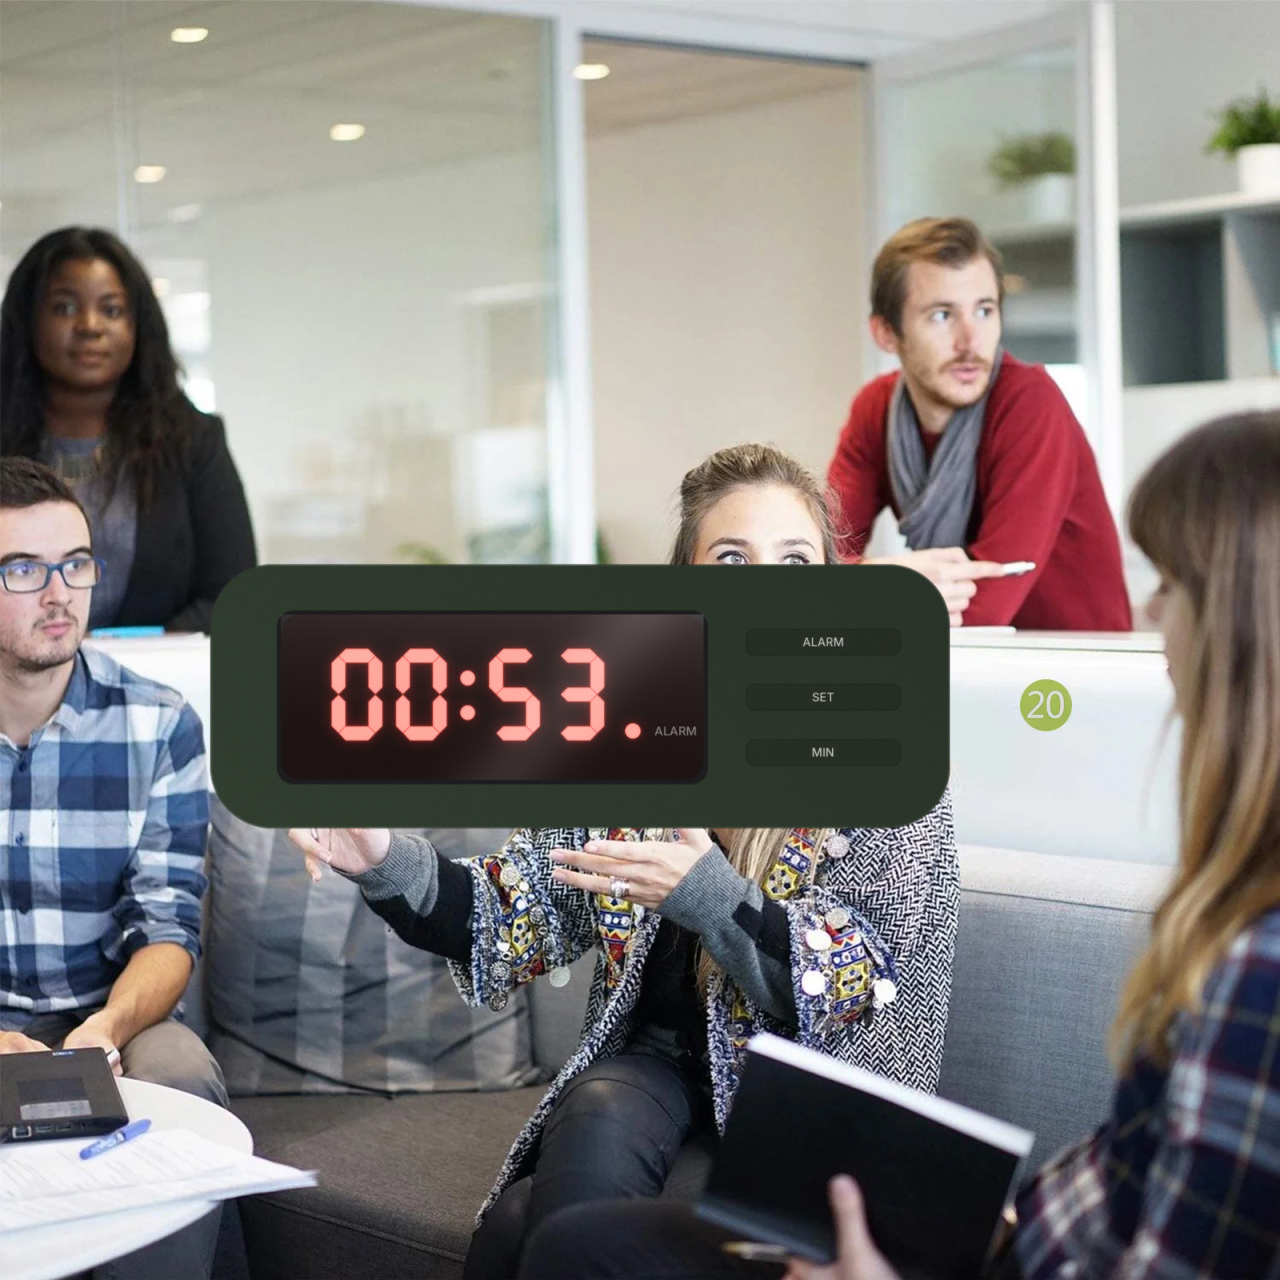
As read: h=0 m=53
